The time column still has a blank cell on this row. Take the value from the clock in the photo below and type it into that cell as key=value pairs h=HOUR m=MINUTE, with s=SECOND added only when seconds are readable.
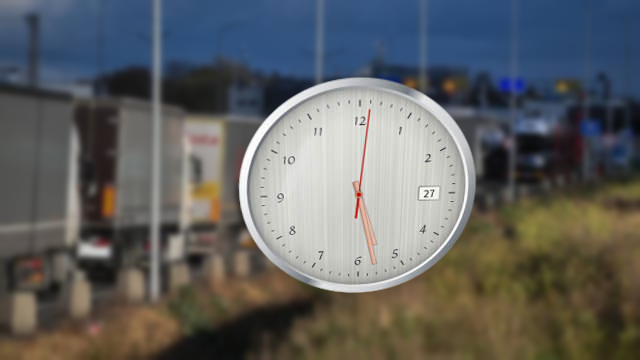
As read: h=5 m=28 s=1
